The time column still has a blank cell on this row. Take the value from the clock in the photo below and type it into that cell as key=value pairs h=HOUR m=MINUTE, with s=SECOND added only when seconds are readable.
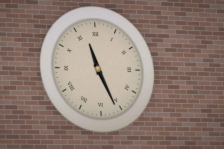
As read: h=11 m=26
